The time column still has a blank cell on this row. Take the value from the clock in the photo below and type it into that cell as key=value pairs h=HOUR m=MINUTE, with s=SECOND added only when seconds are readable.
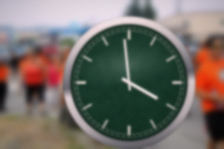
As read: h=3 m=59
